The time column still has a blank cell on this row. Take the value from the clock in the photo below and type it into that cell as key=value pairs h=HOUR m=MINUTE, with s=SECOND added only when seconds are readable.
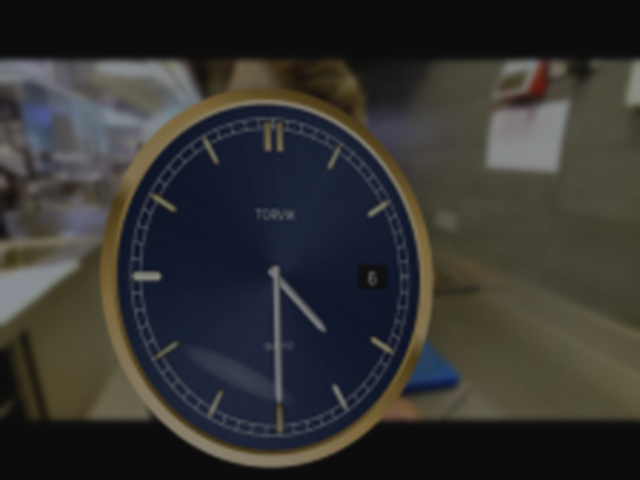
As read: h=4 m=30
